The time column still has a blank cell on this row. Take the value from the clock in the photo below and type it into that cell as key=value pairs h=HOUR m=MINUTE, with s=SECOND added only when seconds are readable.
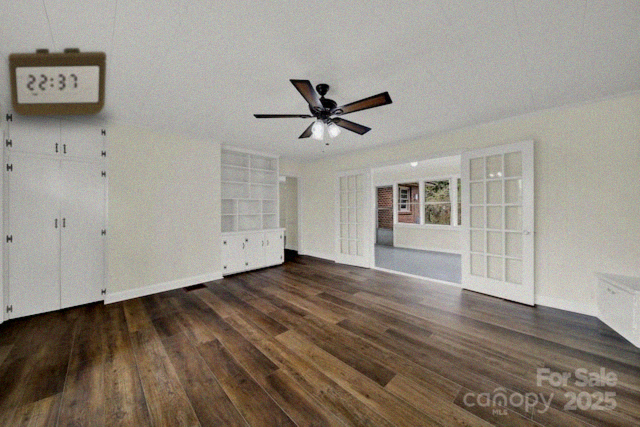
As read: h=22 m=37
